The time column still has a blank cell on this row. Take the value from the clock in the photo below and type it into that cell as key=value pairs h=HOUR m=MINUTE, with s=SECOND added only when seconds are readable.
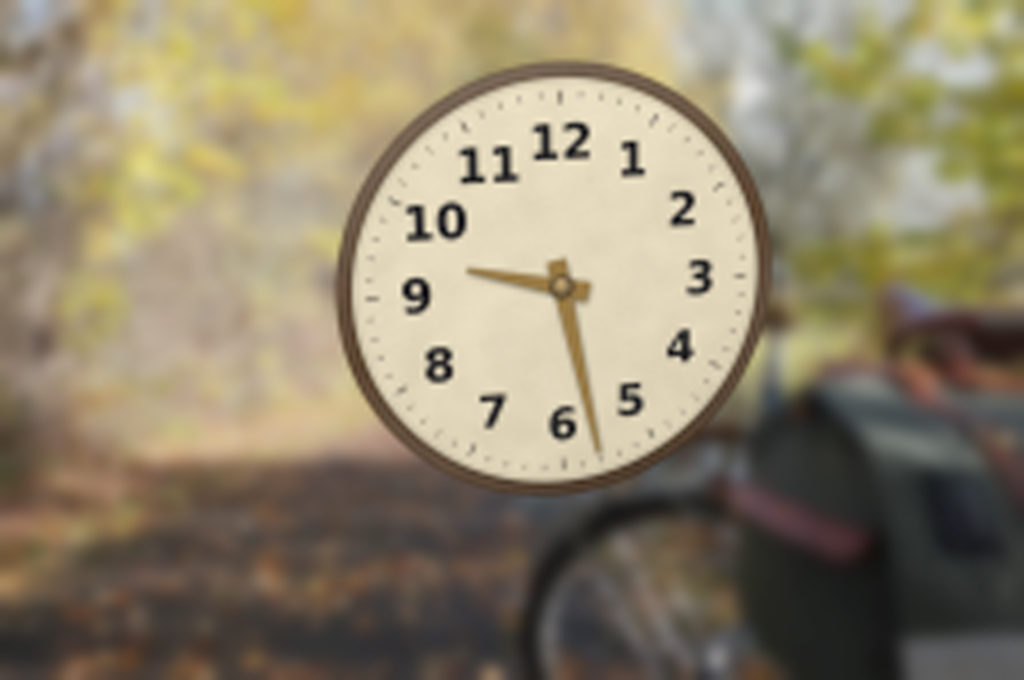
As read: h=9 m=28
